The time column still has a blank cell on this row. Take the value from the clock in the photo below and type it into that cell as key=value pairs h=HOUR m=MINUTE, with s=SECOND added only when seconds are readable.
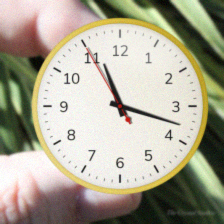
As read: h=11 m=17 s=55
